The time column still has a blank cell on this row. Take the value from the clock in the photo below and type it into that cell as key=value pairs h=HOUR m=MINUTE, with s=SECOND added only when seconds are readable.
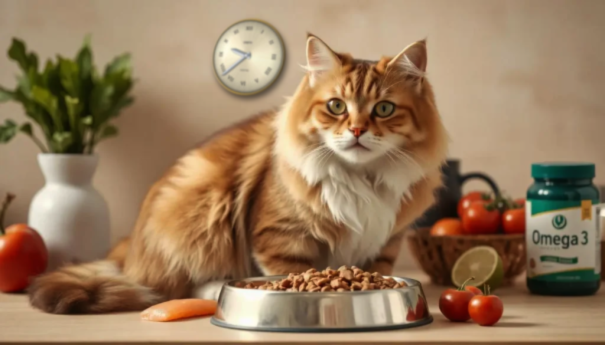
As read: h=9 m=38
